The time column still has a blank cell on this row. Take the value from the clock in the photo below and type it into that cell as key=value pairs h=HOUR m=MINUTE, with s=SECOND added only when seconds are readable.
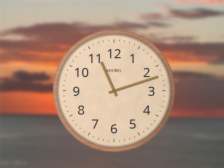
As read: h=11 m=12
